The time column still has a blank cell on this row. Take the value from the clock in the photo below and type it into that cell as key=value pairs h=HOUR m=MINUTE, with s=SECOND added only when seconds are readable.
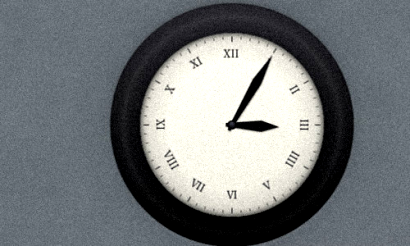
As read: h=3 m=5
